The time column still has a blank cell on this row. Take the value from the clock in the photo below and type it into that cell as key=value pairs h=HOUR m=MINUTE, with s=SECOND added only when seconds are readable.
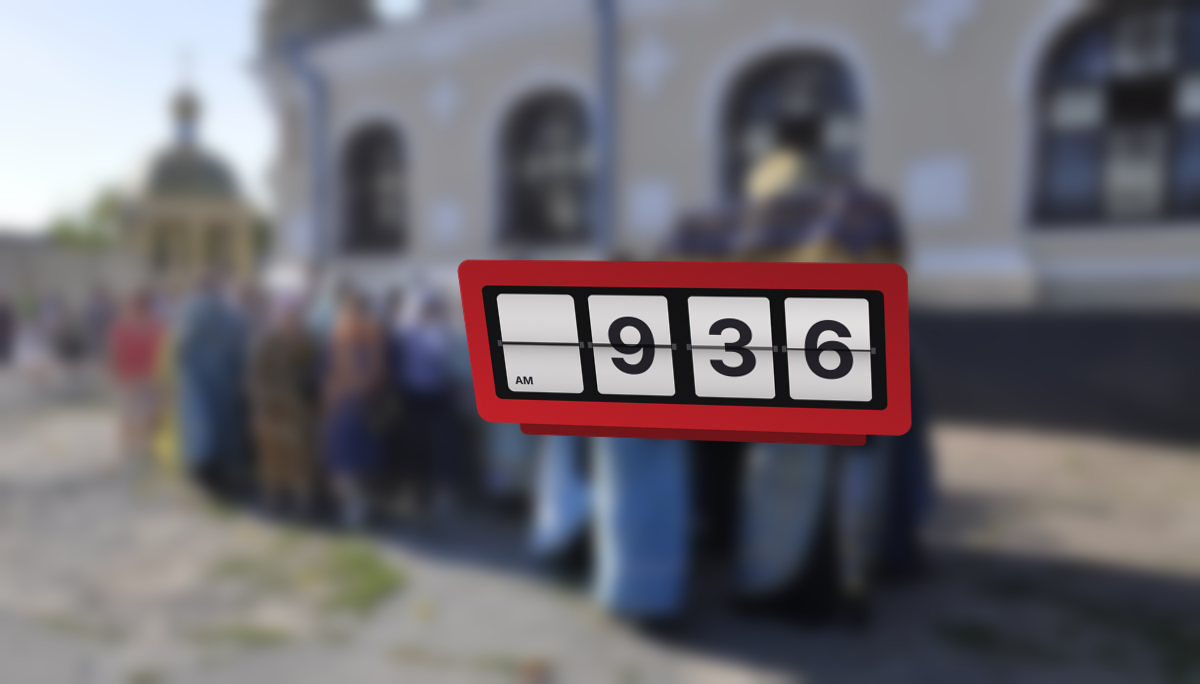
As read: h=9 m=36
